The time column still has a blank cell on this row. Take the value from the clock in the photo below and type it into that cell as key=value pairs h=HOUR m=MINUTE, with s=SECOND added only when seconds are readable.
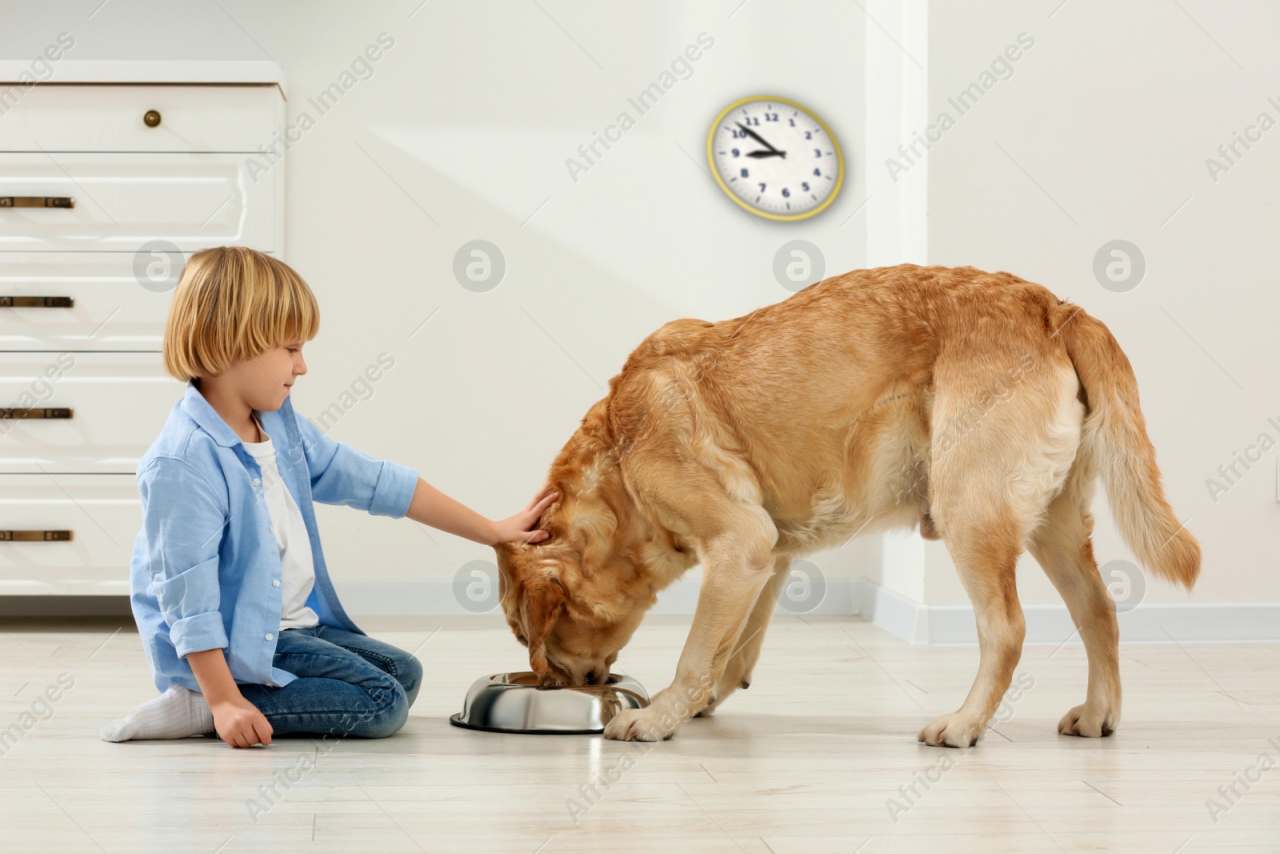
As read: h=8 m=52
